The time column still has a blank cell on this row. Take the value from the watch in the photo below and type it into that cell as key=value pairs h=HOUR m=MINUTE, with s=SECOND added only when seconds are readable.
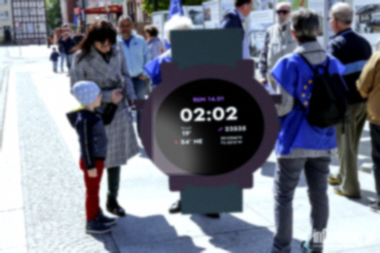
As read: h=2 m=2
